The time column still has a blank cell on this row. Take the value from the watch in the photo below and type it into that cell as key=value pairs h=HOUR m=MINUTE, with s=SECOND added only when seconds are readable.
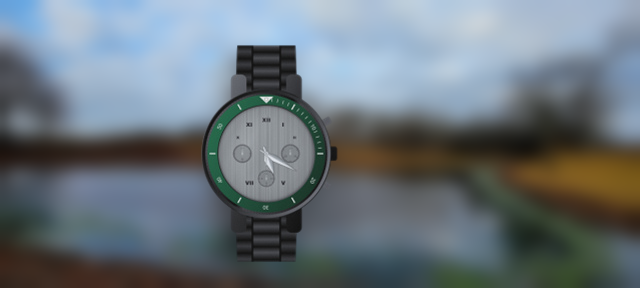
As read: h=5 m=20
